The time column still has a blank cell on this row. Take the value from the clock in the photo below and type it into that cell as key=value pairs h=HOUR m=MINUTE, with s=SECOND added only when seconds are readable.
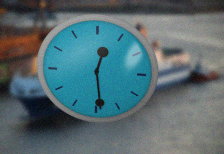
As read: h=12 m=29
